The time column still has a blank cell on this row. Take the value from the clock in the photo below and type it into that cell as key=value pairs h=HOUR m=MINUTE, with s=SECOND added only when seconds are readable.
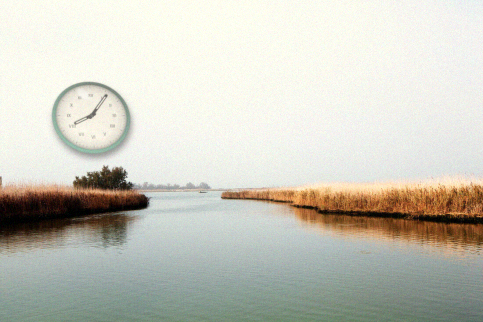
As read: h=8 m=6
